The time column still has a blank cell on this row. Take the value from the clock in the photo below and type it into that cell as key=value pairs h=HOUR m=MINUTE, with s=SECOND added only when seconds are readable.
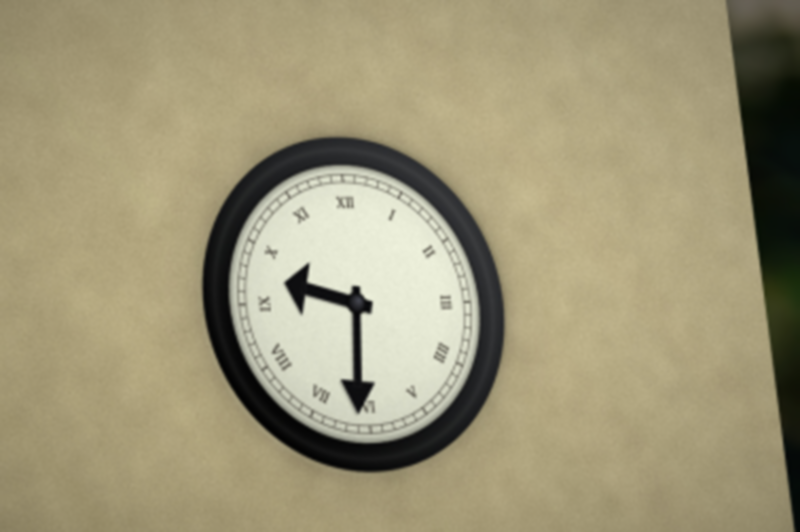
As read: h=9 m=31
